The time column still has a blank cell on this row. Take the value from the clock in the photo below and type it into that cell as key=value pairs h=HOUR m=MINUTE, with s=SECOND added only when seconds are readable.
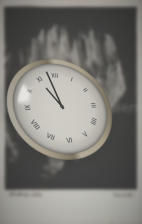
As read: h=10 m=58
